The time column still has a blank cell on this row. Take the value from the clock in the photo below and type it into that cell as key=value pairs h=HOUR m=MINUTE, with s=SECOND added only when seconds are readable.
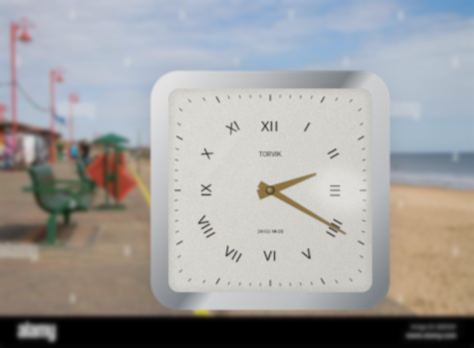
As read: h=2 m=20
